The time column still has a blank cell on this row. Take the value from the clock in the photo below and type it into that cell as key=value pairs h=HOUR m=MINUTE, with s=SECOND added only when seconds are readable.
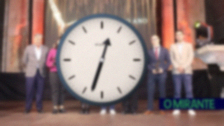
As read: h=12 m=33
